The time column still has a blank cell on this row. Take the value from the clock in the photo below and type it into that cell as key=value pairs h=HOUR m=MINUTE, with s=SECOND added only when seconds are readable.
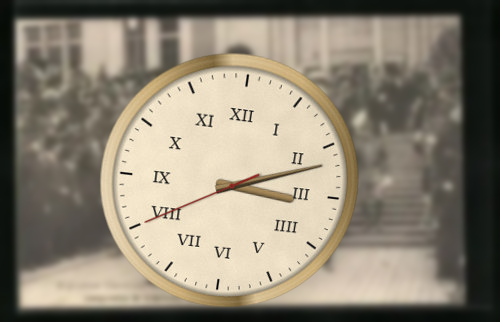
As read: h=3 m=11 s=40
